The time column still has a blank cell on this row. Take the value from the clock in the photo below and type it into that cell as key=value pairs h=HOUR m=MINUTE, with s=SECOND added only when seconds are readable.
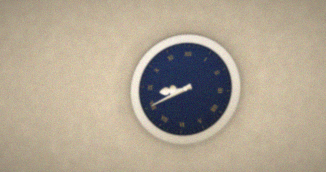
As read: h=8 m=40
